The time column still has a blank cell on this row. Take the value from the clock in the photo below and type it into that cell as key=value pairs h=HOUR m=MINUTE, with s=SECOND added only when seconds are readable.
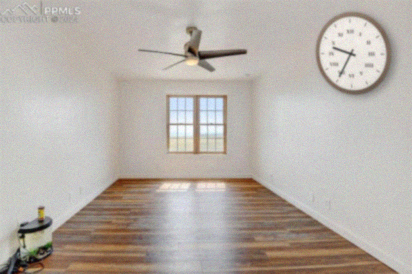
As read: h=9 m=35
